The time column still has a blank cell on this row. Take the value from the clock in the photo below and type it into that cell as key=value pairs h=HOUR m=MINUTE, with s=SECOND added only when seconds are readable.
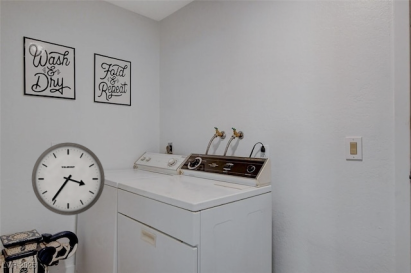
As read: h=3 m=36
